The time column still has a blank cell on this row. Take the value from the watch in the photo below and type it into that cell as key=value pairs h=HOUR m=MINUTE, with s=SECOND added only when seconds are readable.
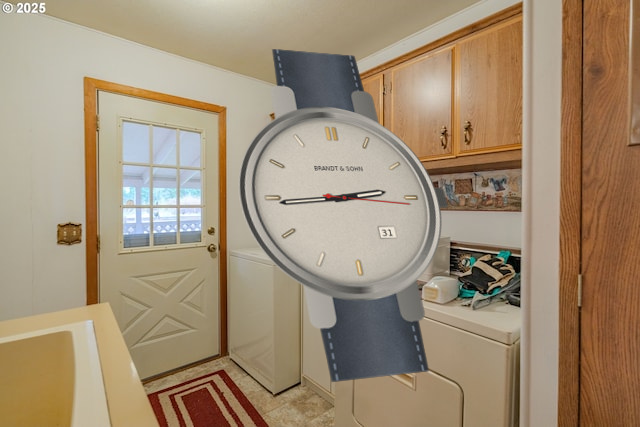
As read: h=2 m=44 s=16
